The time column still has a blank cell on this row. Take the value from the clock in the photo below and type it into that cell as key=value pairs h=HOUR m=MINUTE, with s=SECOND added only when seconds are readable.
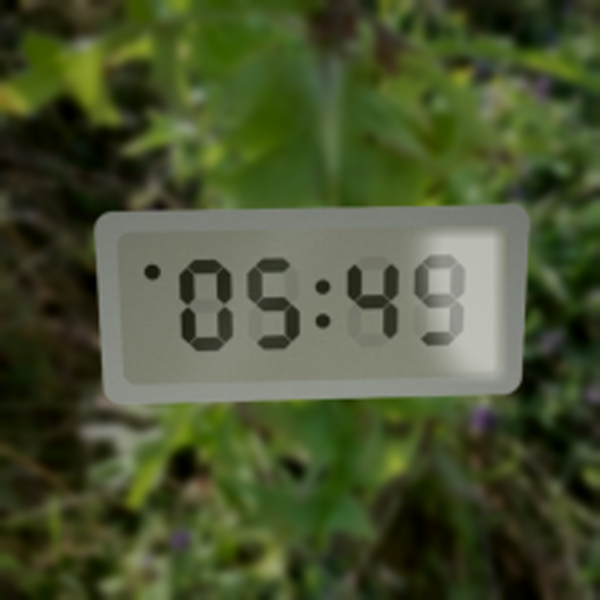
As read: h=5 m=49
